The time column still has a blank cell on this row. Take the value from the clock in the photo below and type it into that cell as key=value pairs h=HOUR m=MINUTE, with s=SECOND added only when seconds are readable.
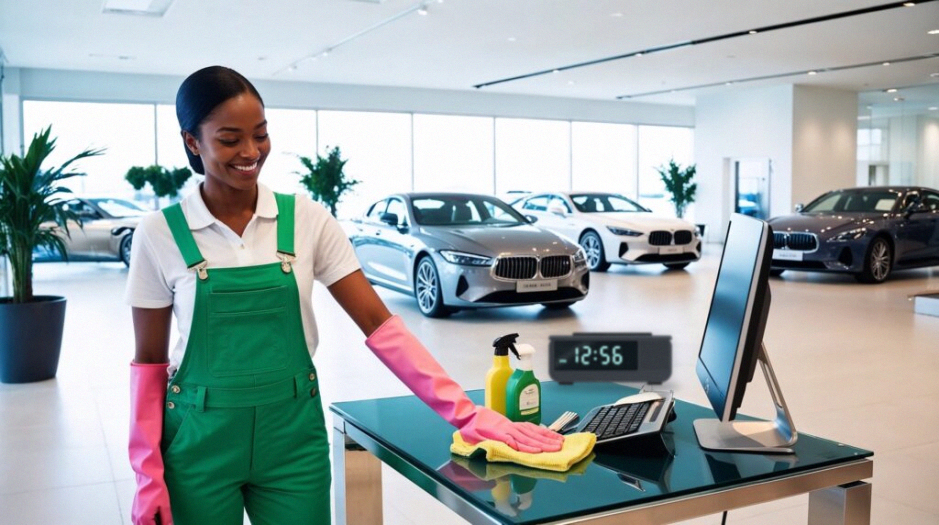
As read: h=12 m=56
